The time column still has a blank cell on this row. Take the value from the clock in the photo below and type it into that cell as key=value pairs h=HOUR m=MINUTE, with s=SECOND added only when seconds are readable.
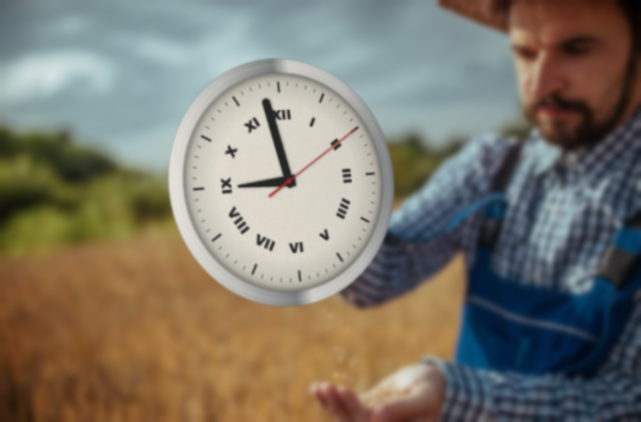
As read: h=8 m=58 s=10
